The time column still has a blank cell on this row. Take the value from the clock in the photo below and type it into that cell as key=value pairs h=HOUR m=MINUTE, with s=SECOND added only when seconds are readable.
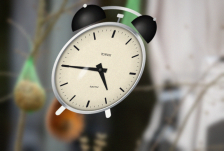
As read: h=4 m=45
